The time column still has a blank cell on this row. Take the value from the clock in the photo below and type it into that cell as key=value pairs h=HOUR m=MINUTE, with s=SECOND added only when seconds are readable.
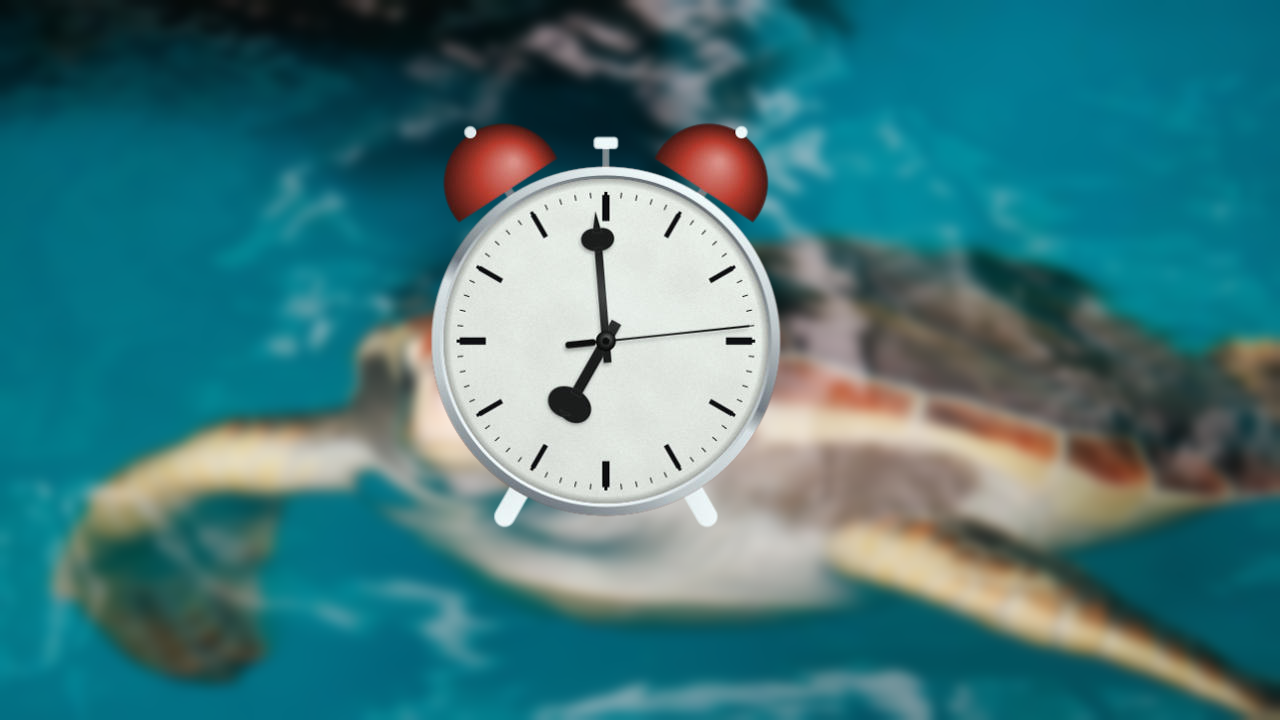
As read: h=6 m=59 s=14
